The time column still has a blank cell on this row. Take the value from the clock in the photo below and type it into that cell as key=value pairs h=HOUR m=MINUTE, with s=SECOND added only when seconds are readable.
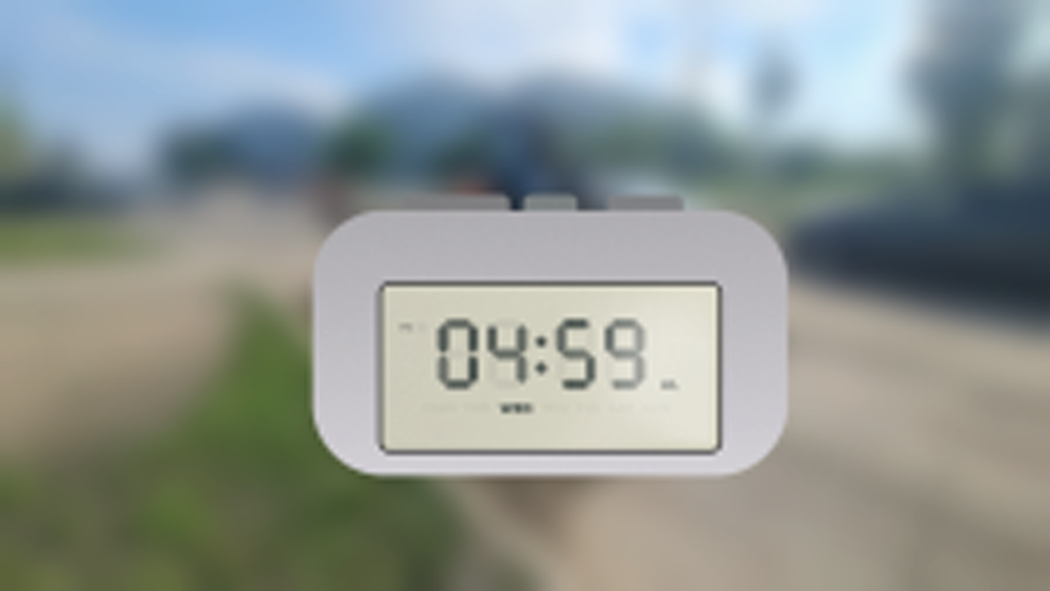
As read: h=4 m=59
